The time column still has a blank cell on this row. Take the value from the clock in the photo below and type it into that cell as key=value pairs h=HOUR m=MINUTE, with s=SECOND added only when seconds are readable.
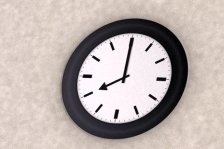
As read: h=8 m=0
